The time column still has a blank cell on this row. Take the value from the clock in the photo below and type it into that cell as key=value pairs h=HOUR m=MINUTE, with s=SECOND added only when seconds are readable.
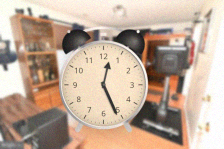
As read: h=12 m=26
